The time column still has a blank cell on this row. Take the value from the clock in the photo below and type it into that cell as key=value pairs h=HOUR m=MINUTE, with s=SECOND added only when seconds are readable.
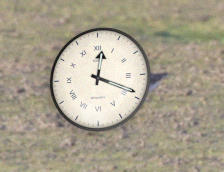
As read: h=12 m=19
